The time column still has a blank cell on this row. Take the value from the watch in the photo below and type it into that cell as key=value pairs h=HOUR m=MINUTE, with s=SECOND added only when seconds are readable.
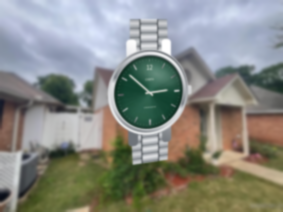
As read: h=2 m=52
